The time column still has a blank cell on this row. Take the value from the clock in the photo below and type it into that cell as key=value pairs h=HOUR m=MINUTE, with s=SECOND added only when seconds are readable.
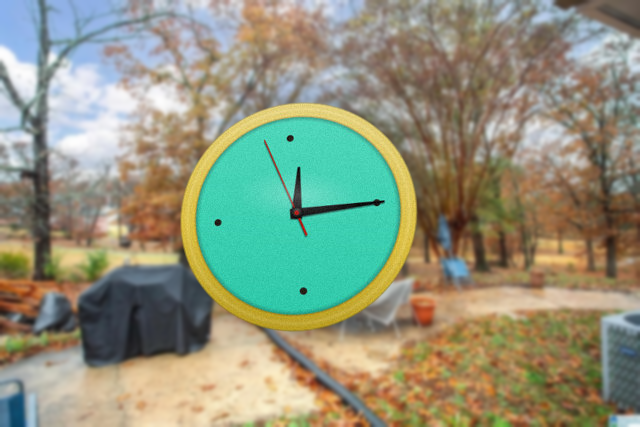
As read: h=12 m=14 s=57
